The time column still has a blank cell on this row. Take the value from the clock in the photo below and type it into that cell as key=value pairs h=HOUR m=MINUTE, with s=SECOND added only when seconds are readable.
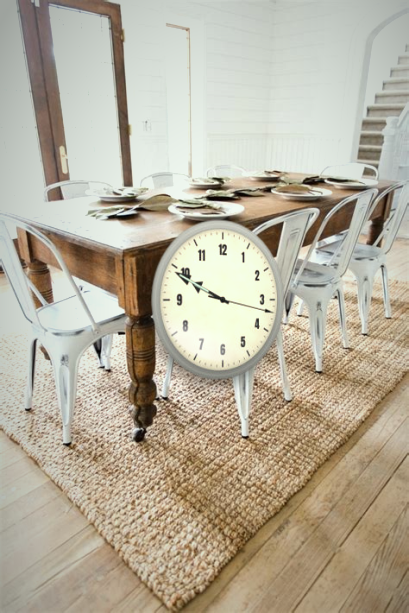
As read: h=9 m=49 s=17
